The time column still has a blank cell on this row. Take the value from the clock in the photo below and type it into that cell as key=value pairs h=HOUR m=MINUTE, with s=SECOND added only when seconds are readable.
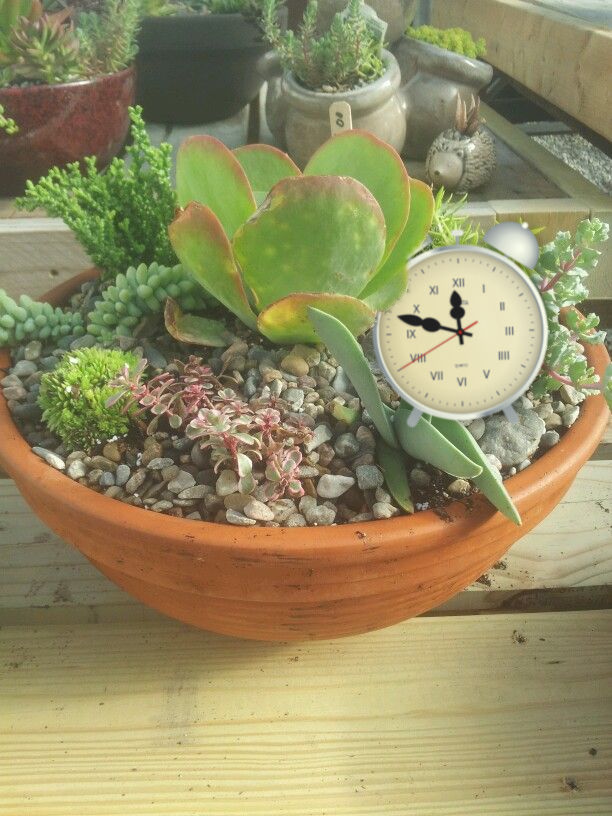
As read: h=11 m=47 s=40
